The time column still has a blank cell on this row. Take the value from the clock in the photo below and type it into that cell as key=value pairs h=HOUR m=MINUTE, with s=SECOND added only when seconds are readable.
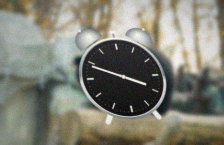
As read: h=3 m=49
